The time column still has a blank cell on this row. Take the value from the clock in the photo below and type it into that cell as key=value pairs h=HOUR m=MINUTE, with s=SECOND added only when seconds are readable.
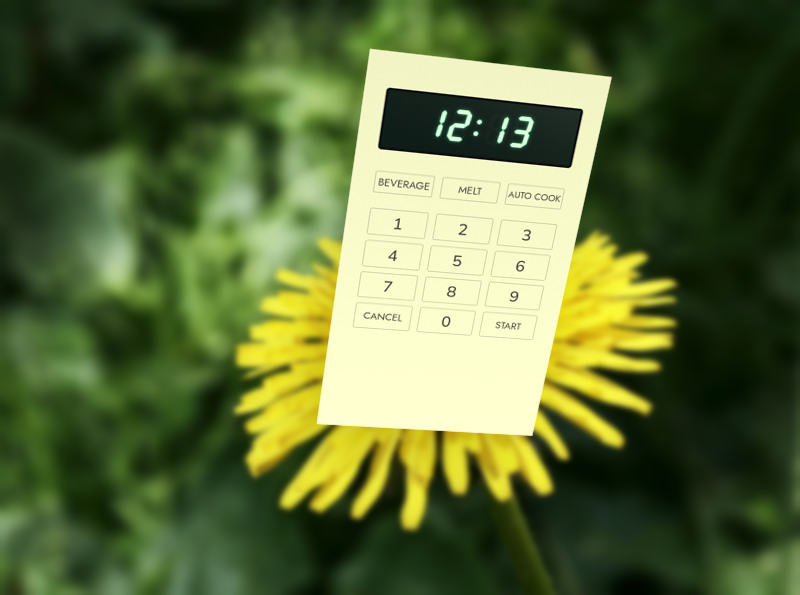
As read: h=12 m=13
